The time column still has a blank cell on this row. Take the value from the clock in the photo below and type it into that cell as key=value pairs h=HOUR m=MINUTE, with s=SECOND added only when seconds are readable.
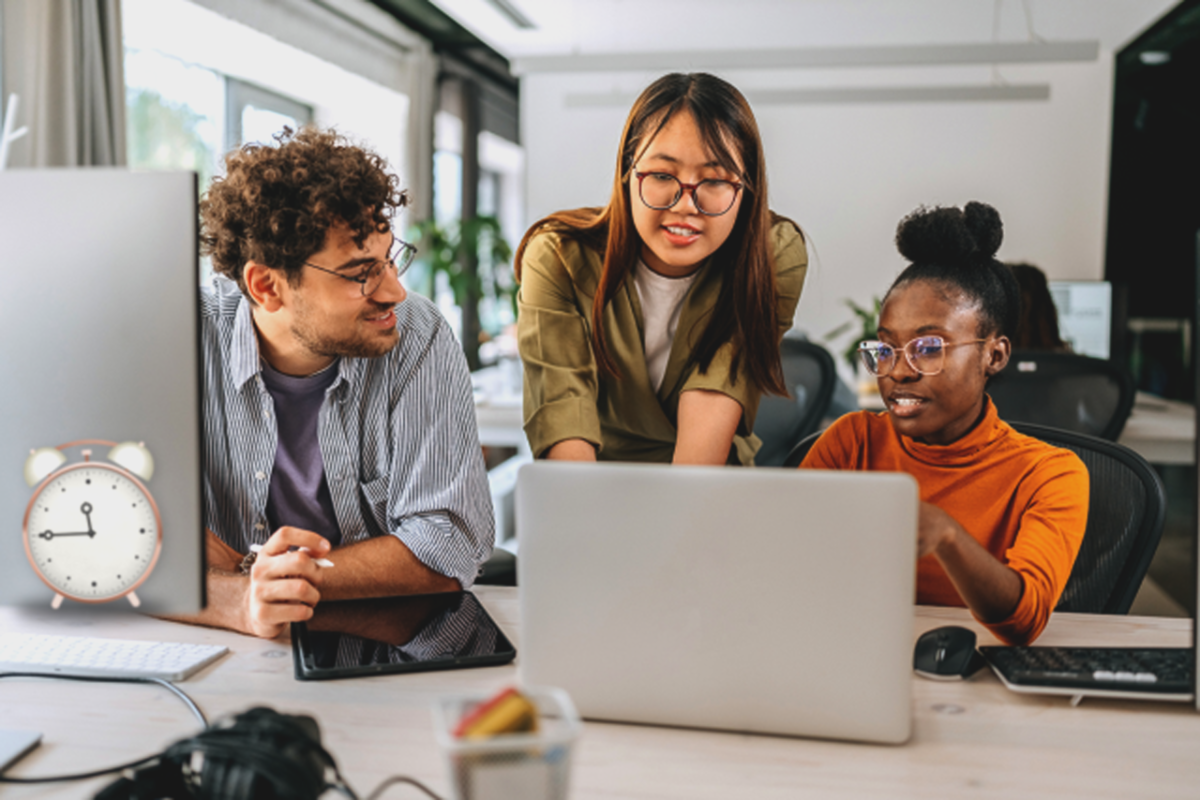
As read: h=11 m=45
